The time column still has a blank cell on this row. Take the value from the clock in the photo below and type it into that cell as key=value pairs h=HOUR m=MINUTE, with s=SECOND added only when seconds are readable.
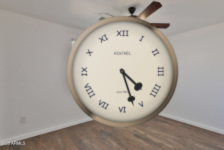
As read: h=4 m=27
